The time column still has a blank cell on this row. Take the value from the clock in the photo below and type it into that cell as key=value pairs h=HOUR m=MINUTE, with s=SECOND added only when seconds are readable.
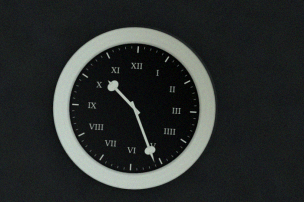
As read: h=10 m=26
